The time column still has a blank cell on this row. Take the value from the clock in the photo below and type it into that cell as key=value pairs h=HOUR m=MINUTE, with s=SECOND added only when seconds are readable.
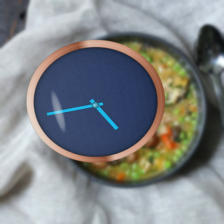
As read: h=4 m=43
